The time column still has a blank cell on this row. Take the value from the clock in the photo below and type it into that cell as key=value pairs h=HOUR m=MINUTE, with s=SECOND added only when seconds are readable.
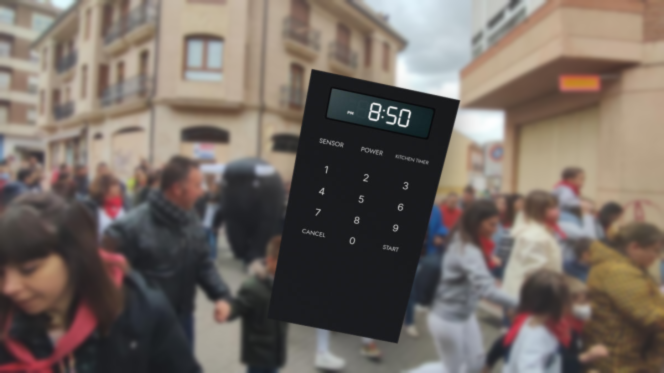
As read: h=8 m=50
